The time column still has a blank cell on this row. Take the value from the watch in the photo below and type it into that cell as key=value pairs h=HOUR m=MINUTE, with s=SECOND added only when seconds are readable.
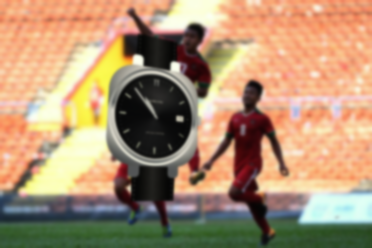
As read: h=10 m=53
